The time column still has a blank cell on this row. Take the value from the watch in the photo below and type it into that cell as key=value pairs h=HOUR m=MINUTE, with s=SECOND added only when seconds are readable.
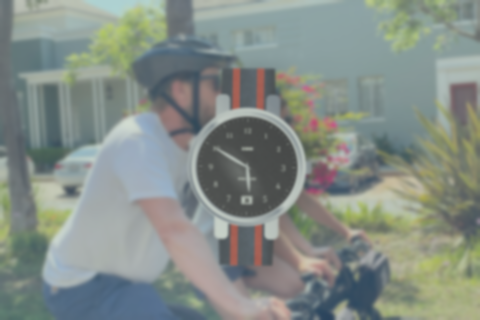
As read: h=5 m=50
